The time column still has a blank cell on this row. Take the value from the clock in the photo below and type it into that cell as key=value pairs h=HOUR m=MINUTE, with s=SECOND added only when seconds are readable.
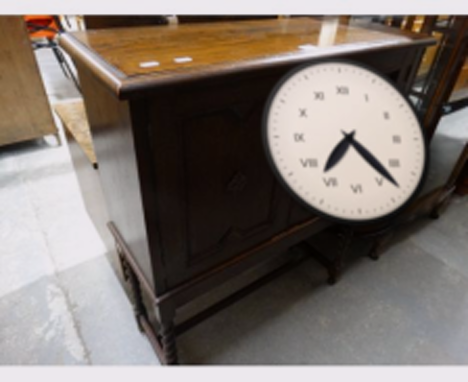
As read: h=7 m=23
